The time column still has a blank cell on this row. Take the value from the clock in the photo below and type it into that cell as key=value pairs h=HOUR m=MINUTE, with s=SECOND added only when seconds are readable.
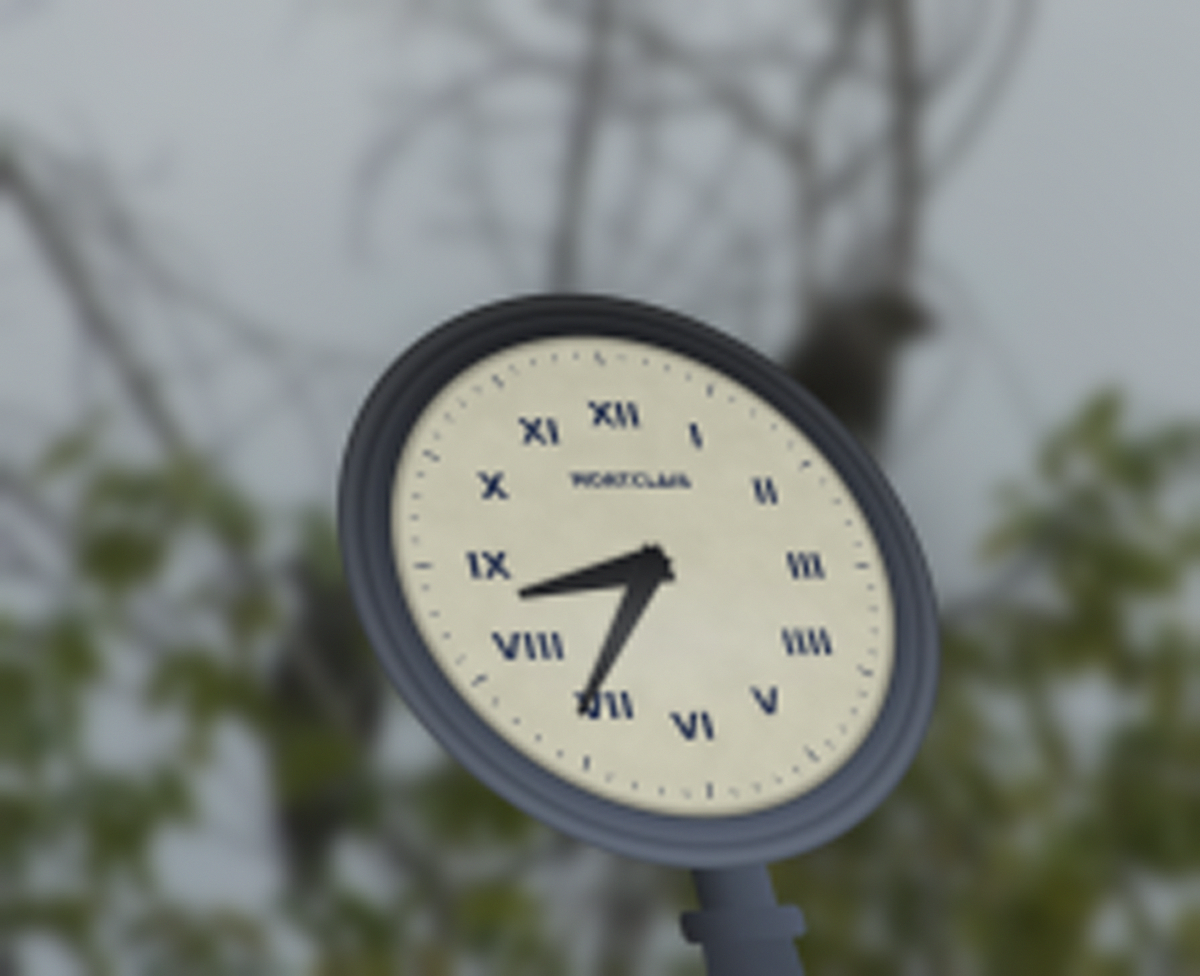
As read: h=8 m=36
